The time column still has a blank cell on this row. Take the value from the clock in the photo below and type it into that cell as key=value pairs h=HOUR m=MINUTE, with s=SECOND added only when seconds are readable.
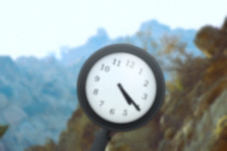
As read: h=4 m=20
